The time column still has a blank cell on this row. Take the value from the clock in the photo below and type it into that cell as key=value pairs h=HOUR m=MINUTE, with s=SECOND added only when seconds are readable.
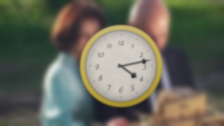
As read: h=4 m=13
